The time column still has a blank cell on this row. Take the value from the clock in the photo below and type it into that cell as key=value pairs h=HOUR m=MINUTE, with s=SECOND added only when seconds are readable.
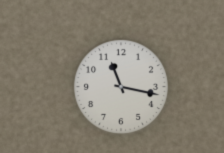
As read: h=11 m=17
